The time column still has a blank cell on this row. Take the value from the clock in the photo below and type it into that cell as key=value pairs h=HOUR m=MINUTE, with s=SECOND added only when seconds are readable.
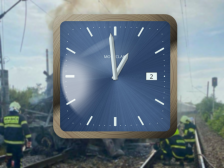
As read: h=12 m=59
